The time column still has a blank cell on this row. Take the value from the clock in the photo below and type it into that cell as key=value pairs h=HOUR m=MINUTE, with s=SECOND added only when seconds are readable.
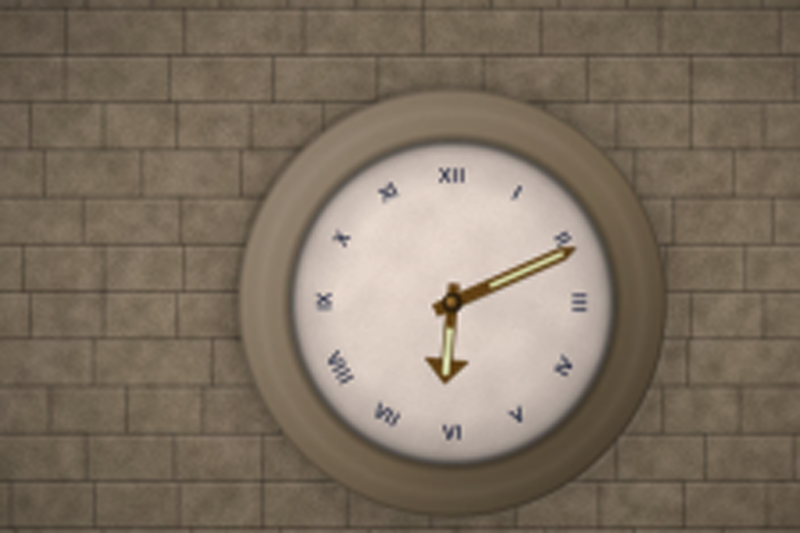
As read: h=6 m=11
